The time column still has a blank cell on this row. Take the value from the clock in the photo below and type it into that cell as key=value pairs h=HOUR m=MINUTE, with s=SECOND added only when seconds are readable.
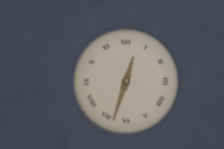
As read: h=12 m=33
